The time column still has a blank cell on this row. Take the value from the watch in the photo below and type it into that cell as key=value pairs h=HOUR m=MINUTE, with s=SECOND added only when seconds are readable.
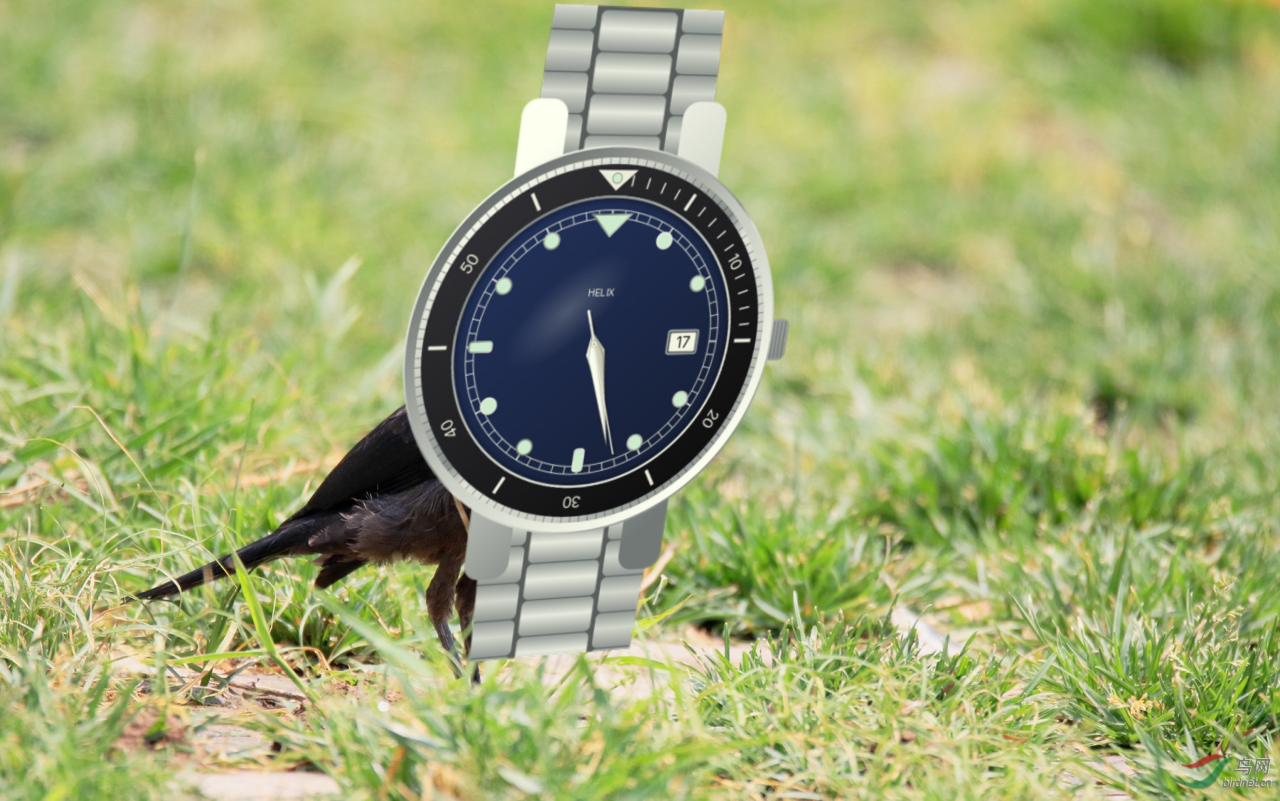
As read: h=5 m=27 s=27
